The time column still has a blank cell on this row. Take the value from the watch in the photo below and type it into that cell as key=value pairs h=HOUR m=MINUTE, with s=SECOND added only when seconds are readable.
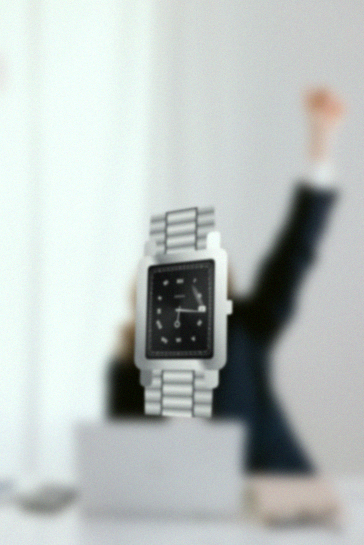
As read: h=6 m=16
